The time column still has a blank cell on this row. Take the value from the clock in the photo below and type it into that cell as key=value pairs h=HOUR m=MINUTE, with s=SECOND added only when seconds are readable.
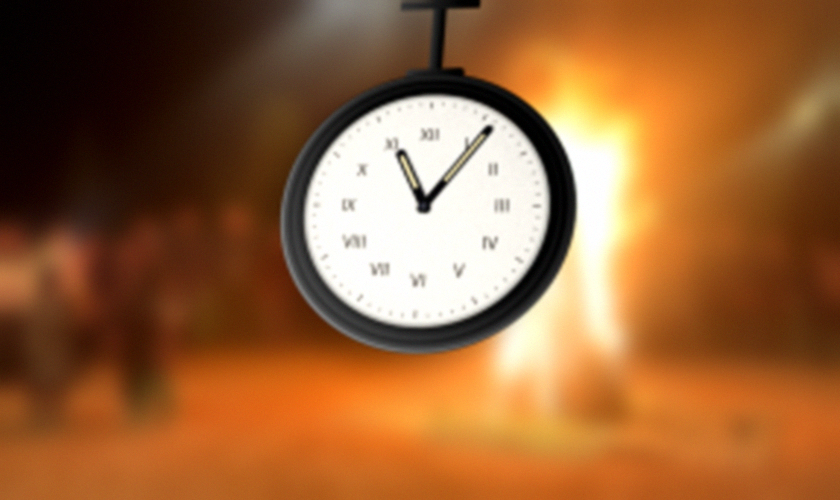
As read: h=11 m=6
